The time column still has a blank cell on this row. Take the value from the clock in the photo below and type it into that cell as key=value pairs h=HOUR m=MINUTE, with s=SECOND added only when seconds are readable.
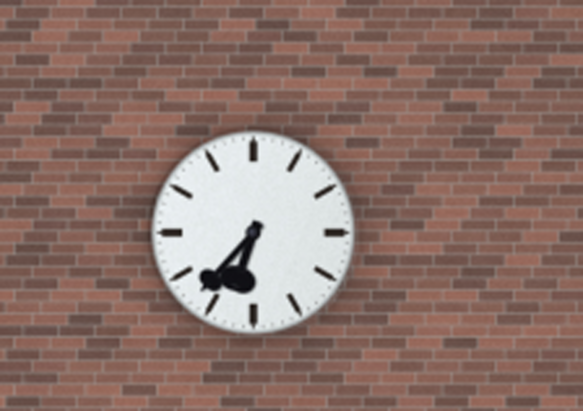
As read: h=6 m=37
